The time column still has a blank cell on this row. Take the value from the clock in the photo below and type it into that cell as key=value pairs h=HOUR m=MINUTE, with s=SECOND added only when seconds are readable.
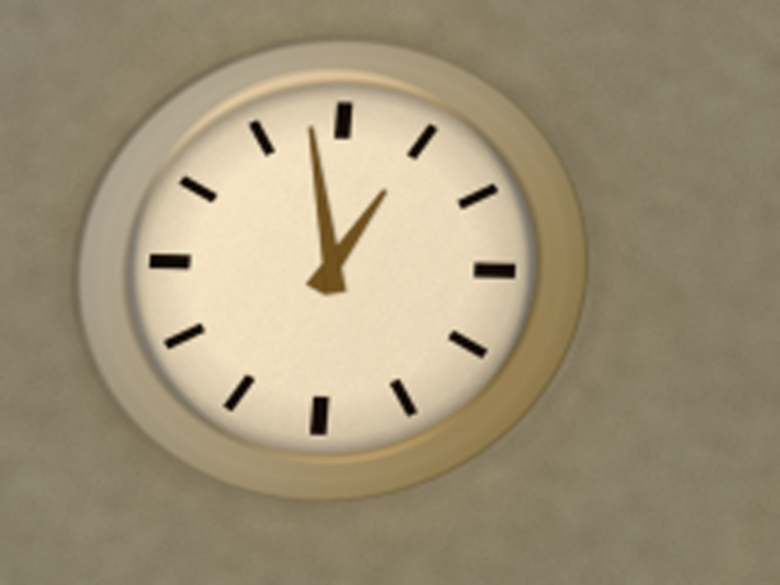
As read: h=12 m=58
